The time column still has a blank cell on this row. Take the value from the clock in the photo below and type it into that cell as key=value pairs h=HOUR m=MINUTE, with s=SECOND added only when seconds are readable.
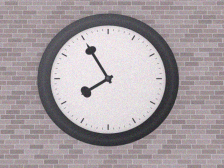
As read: h=7 m=55
